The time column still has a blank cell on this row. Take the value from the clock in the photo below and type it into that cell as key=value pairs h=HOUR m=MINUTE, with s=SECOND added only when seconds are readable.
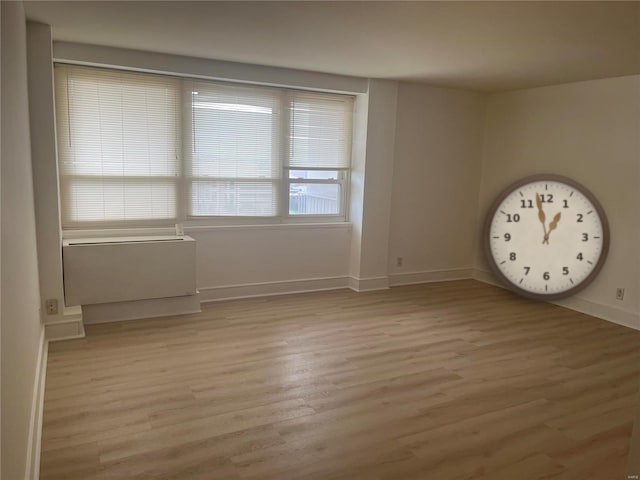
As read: h=12 m=58
